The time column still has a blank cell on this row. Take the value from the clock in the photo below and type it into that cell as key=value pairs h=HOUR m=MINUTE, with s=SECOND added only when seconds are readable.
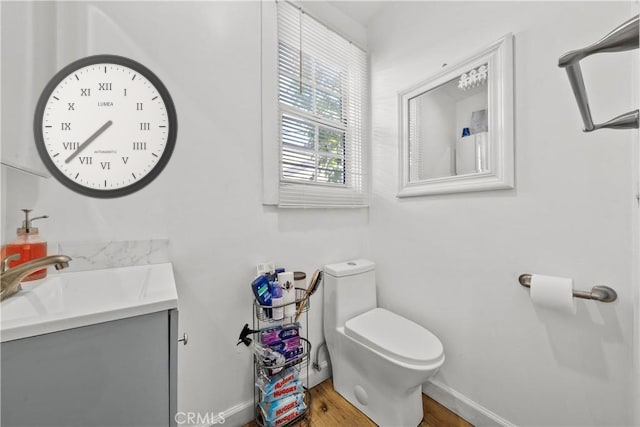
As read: h=7 m=38
